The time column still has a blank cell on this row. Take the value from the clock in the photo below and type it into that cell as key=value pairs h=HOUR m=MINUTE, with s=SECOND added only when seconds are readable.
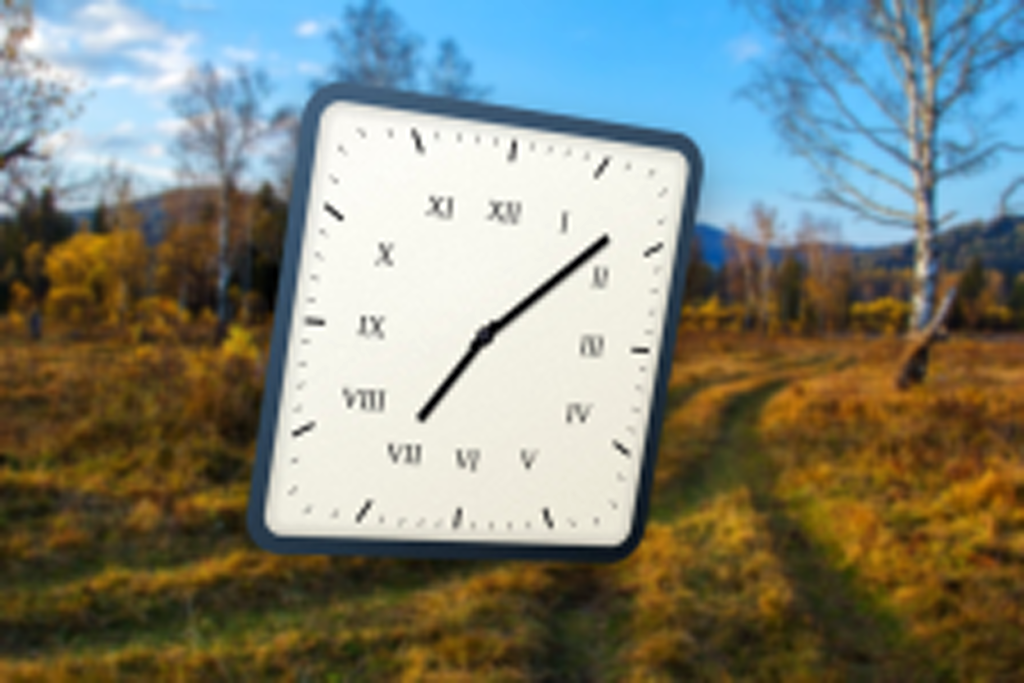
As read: h=7 m=8
